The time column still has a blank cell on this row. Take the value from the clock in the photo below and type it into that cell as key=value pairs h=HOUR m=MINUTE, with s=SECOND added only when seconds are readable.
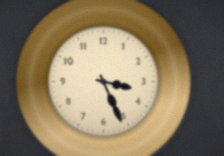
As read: h=3 m=26
